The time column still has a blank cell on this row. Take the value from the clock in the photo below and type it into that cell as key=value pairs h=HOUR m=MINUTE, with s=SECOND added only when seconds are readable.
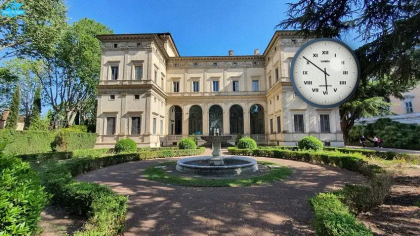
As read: h=5 m=51
